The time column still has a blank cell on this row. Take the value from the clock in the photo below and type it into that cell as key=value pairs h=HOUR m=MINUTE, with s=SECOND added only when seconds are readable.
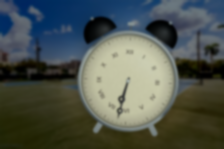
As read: h=6 m=32
